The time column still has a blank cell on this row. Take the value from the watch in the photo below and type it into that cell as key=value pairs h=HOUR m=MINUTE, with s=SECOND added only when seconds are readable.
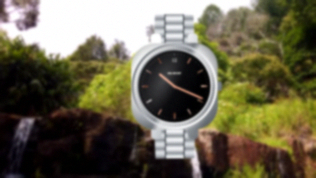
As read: h=10 m=19
